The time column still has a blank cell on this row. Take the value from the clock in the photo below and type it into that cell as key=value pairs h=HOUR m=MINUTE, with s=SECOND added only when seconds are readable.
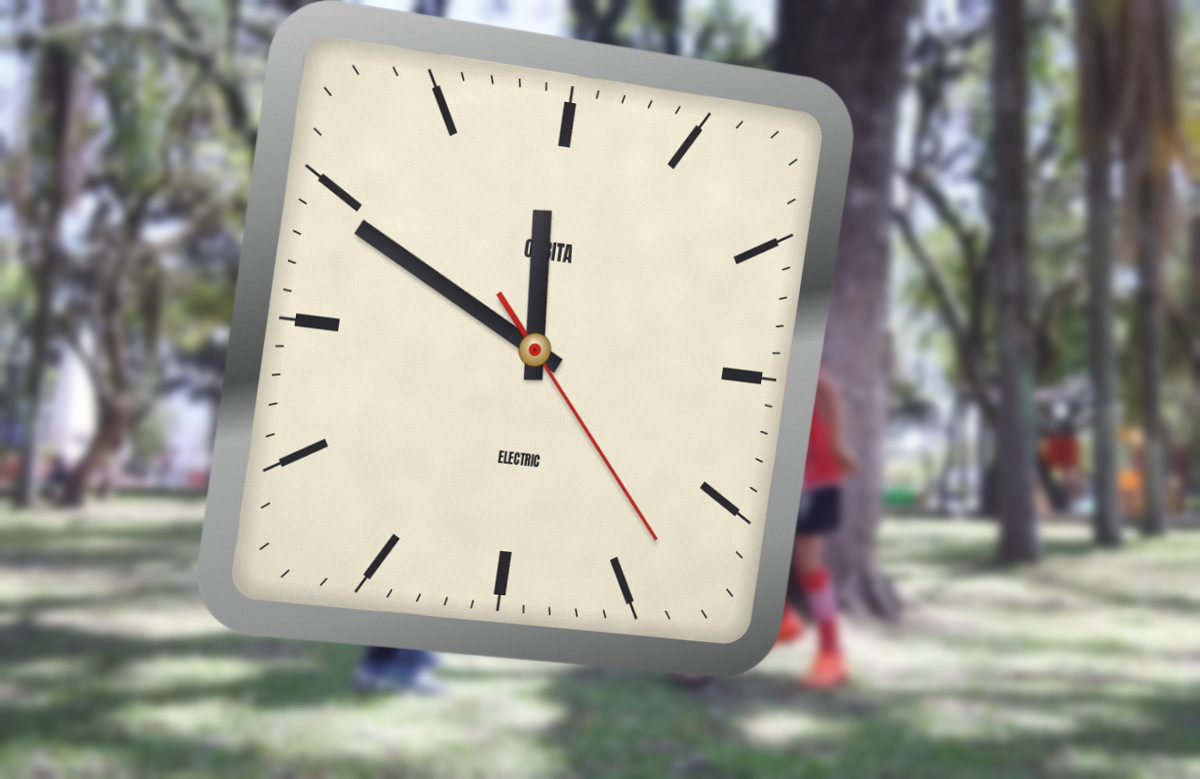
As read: h=11 m=49 s=23
